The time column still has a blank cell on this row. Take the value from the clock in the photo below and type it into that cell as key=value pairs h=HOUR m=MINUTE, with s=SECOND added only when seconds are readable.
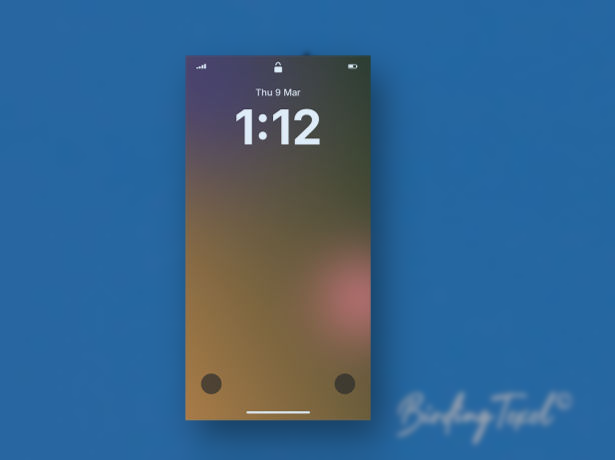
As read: h=1 m=12
